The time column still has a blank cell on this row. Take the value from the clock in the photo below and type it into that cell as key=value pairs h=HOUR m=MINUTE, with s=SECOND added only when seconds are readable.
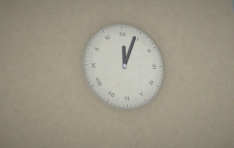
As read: h=12 m=4
